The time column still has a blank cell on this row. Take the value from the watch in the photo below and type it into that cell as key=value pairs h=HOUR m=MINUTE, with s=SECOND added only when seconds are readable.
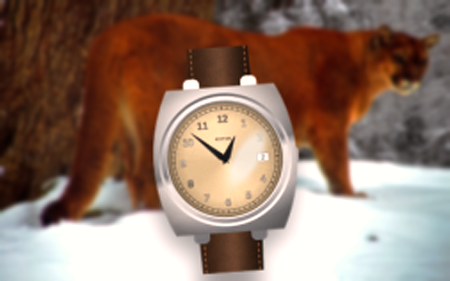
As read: h=12 m=52
